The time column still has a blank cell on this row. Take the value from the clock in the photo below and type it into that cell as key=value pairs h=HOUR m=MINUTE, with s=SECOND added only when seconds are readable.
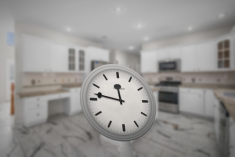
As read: h=11 m=47
